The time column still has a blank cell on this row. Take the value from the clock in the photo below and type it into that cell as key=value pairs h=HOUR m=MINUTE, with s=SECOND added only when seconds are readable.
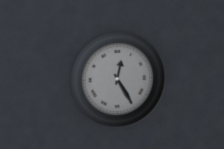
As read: h=12 m=25
